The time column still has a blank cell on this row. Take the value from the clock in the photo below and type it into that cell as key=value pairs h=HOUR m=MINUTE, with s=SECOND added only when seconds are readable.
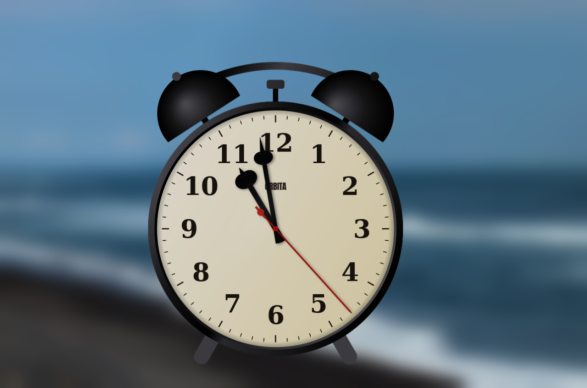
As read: h=10 m=58 s=23
